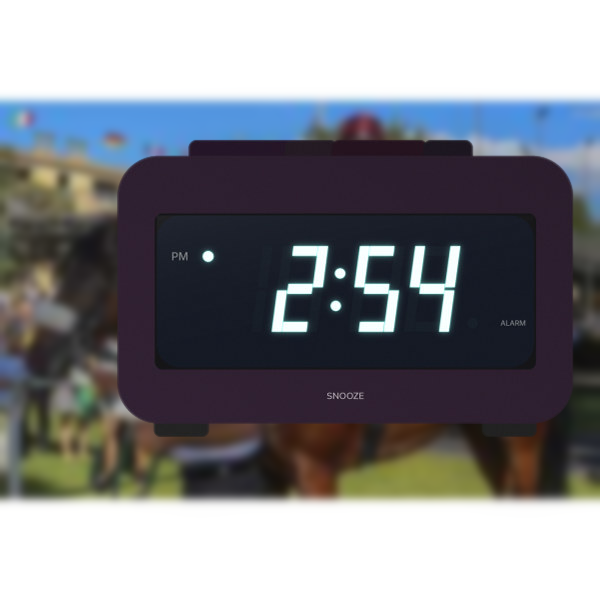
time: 2:54
